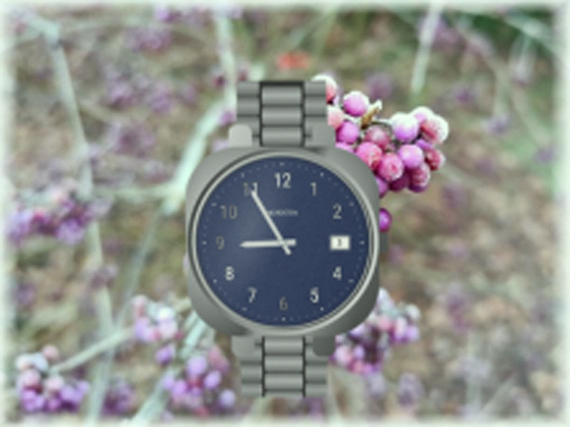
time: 8:55
